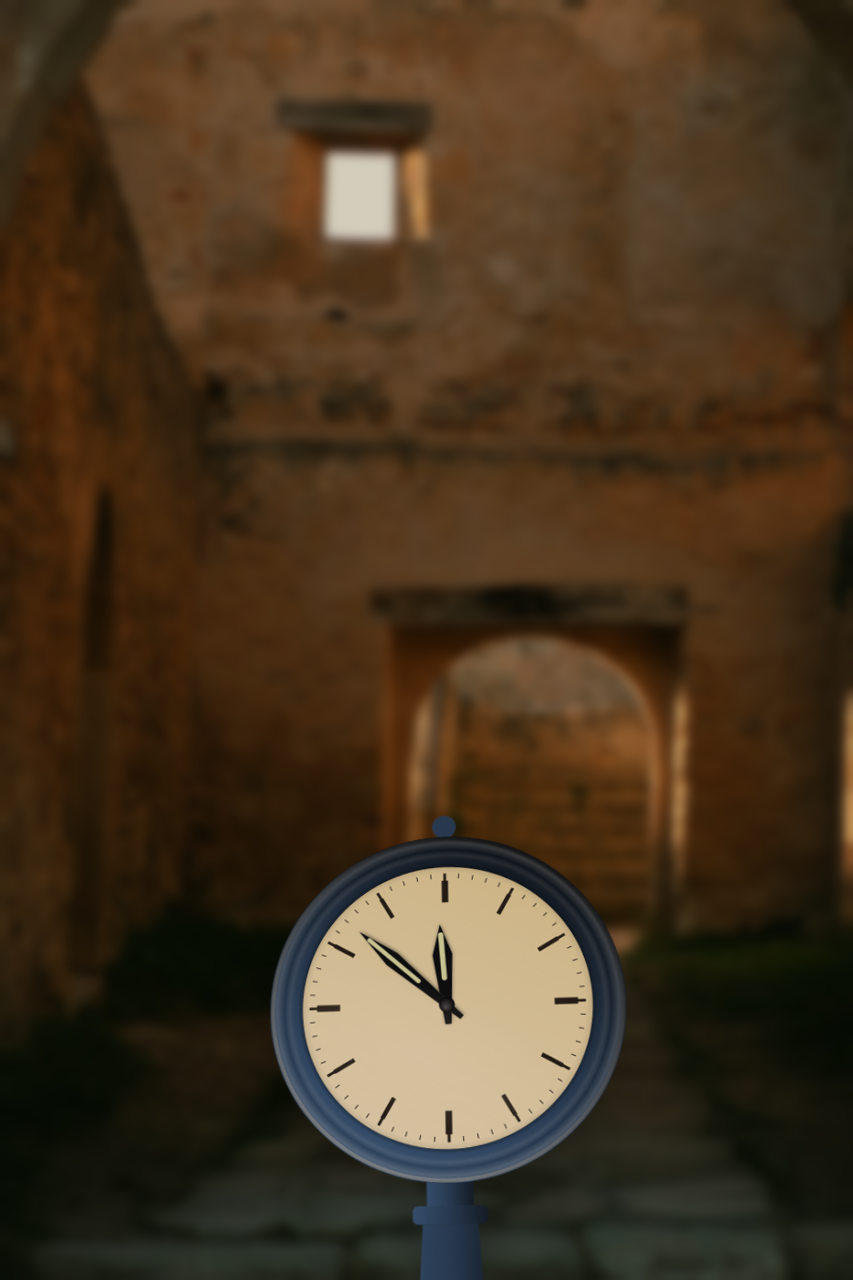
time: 11:52
